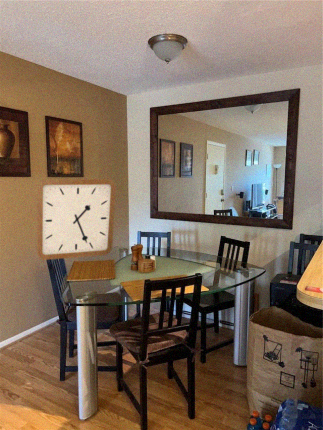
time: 1:26
